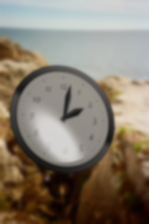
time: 2:02
